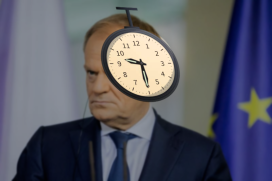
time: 9:30
